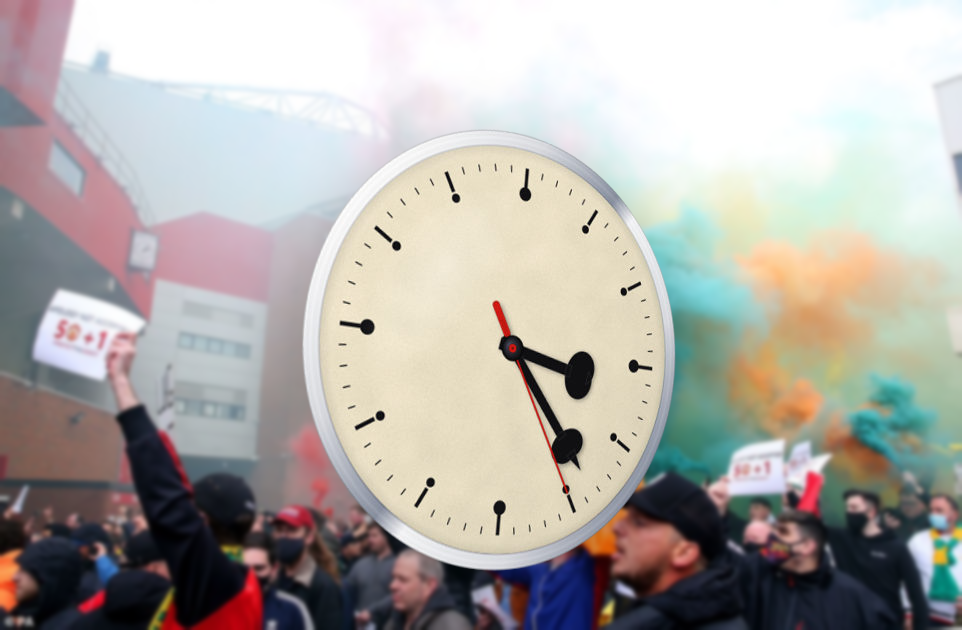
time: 3:23:25
